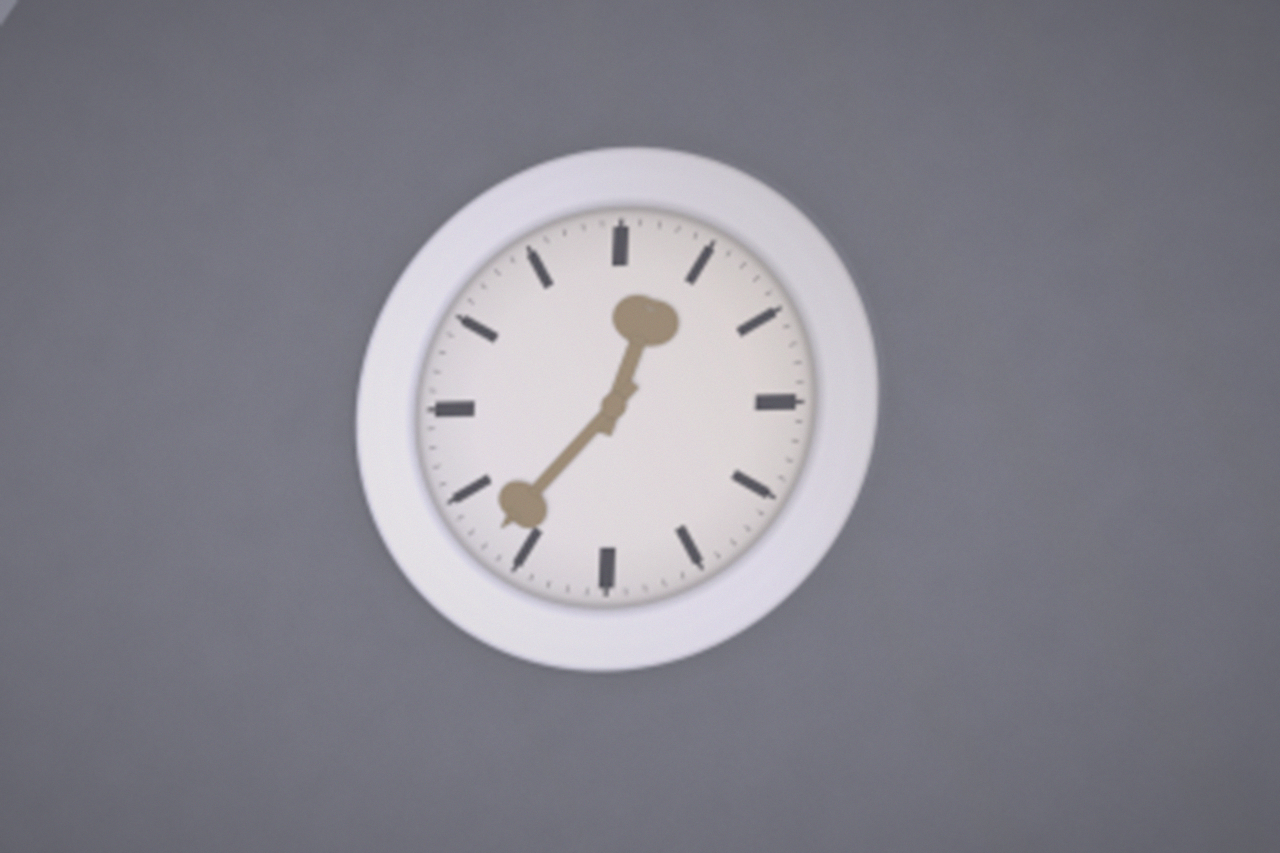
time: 12:37
